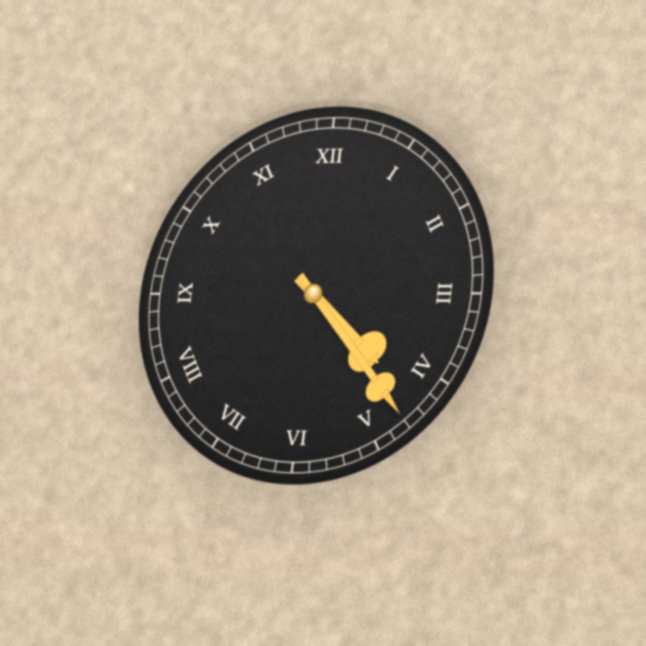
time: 4:23
